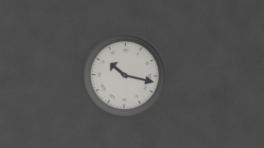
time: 10:17
